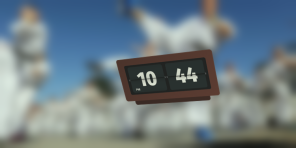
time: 10:44
